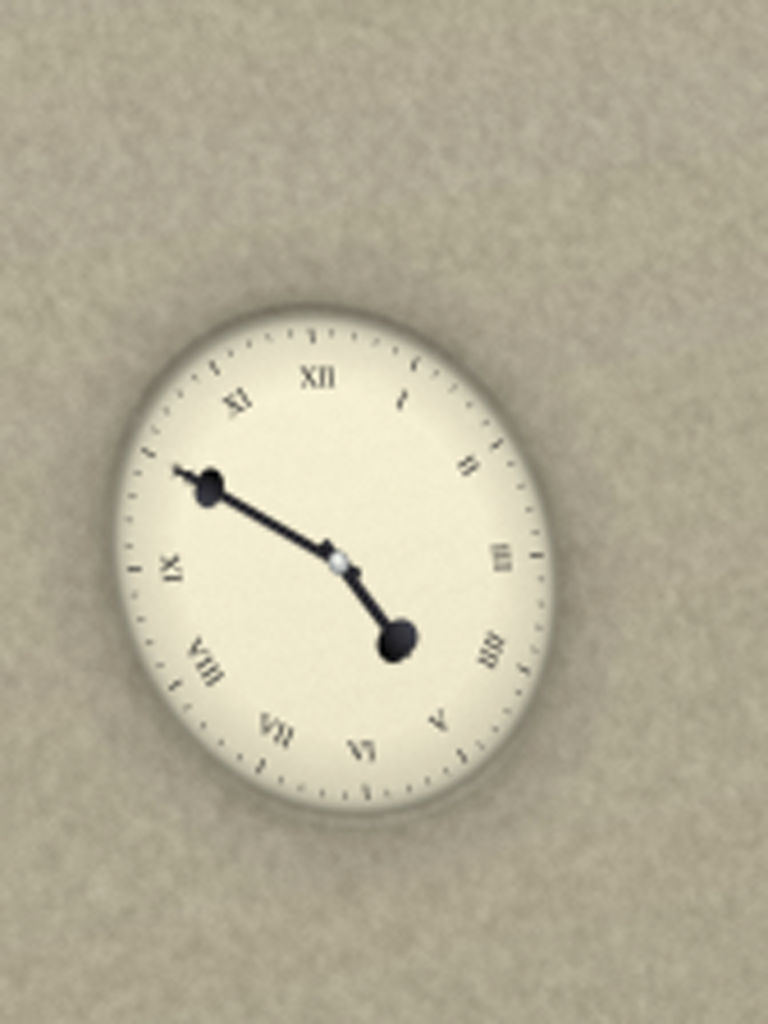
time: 4:50
